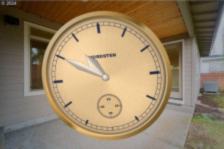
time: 10:50
